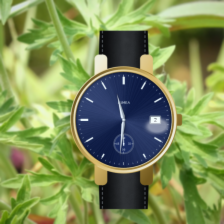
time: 11:31
